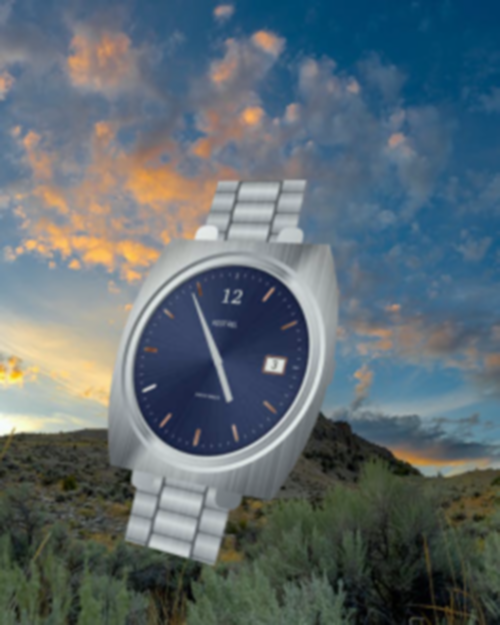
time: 4:54
